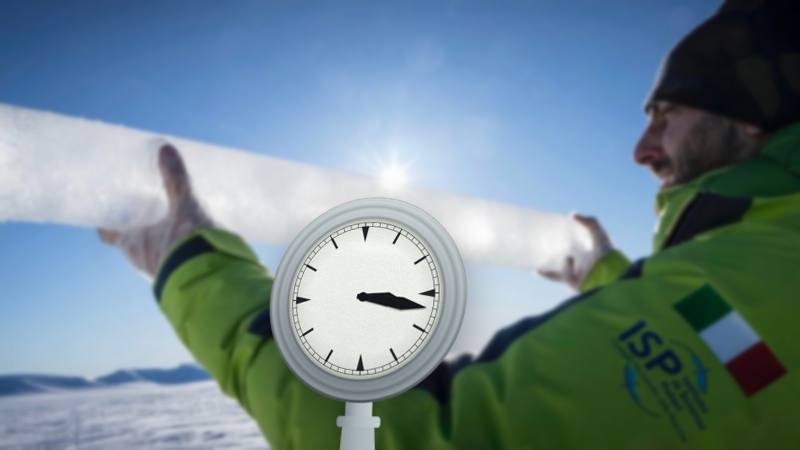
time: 3:17
